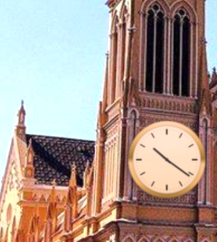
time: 10:21
